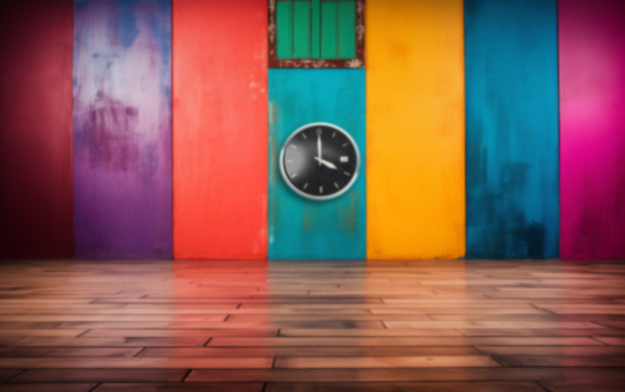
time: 4:00
